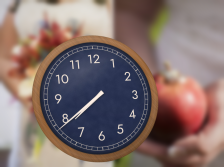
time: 7:39
